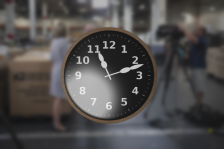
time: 11:12
